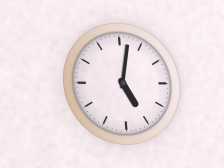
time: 5:02
